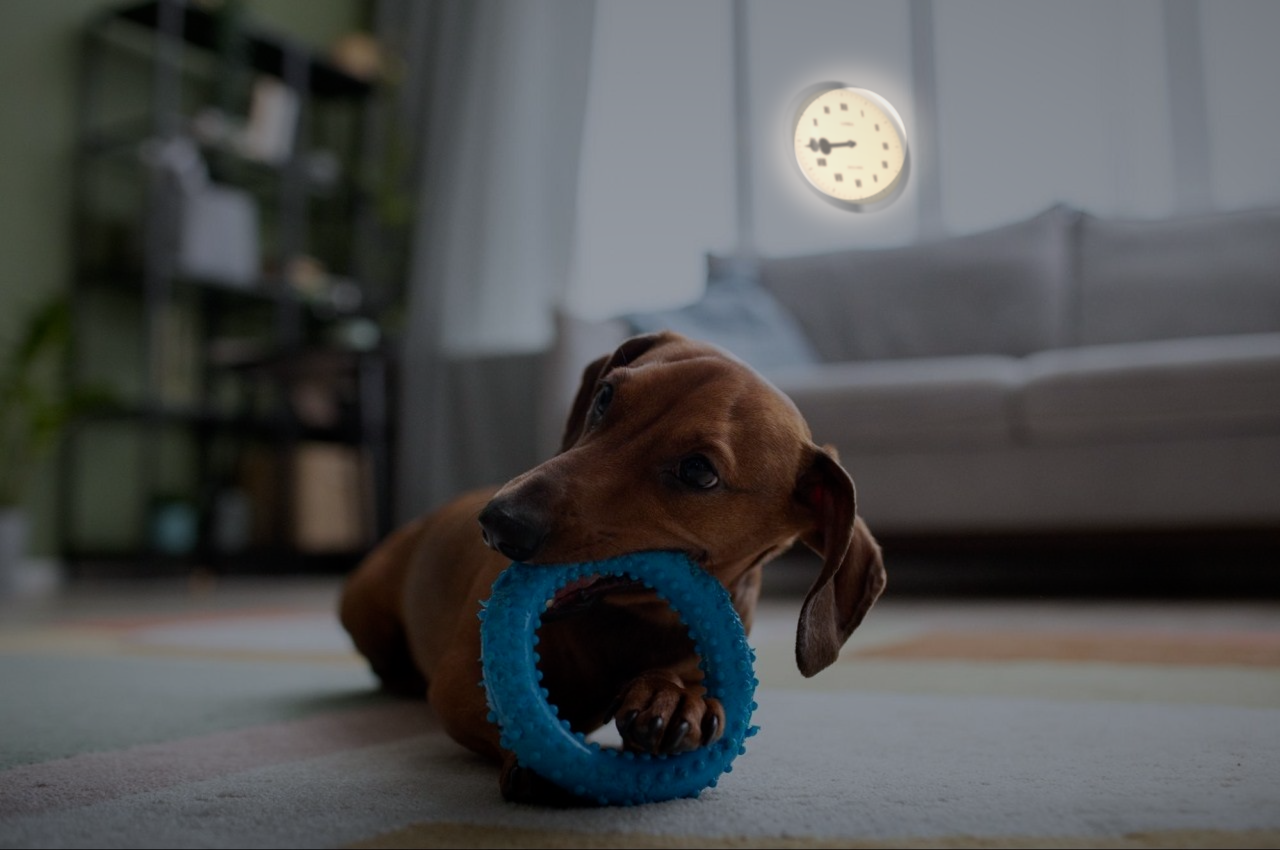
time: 8:44
